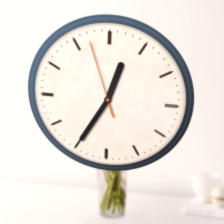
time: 12:34:57
